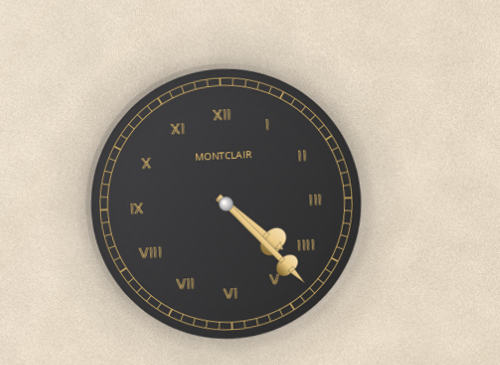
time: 4:23
